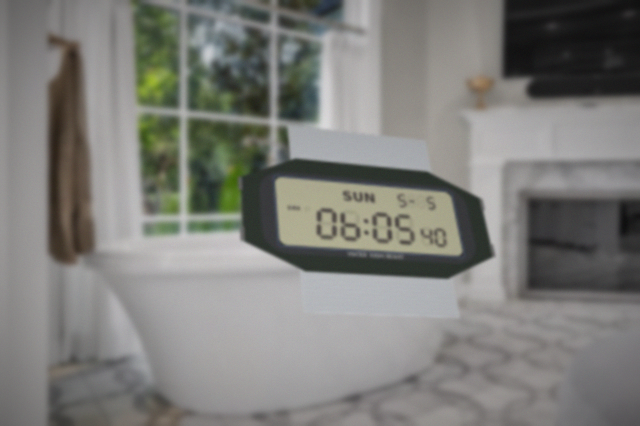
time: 6:05:40
